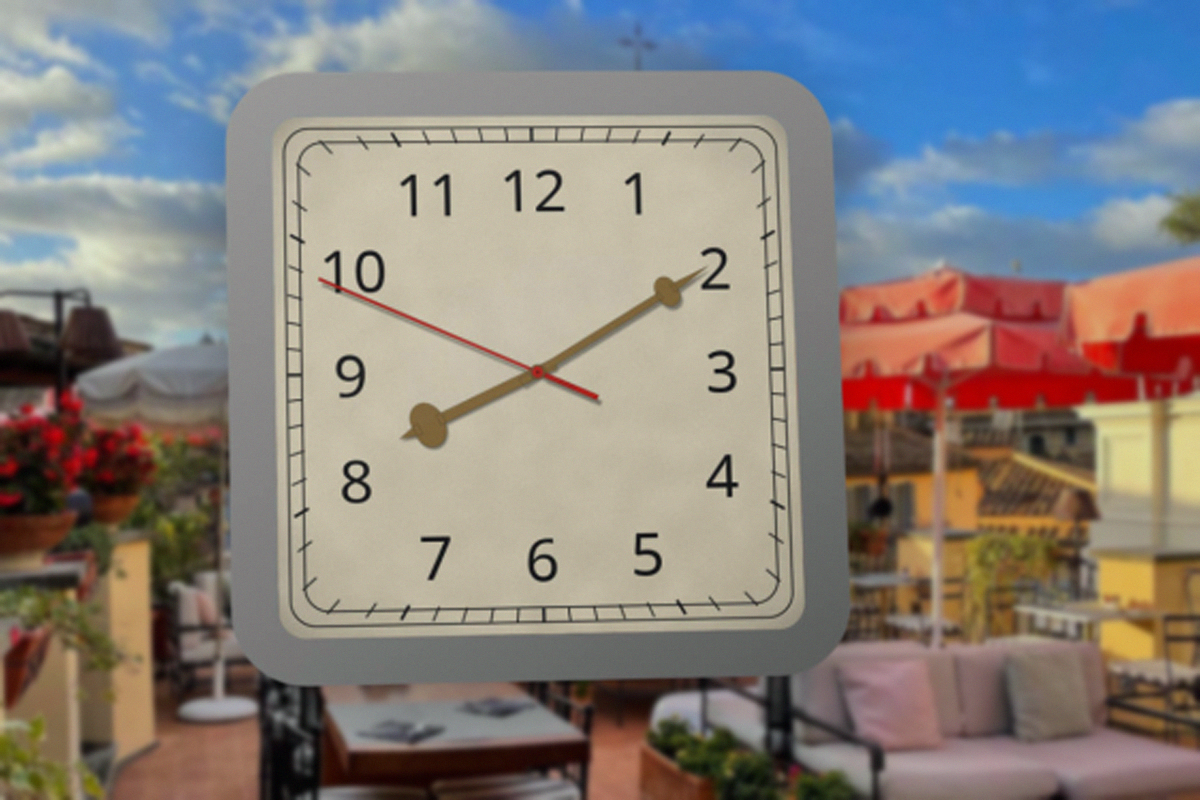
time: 8:09:49
